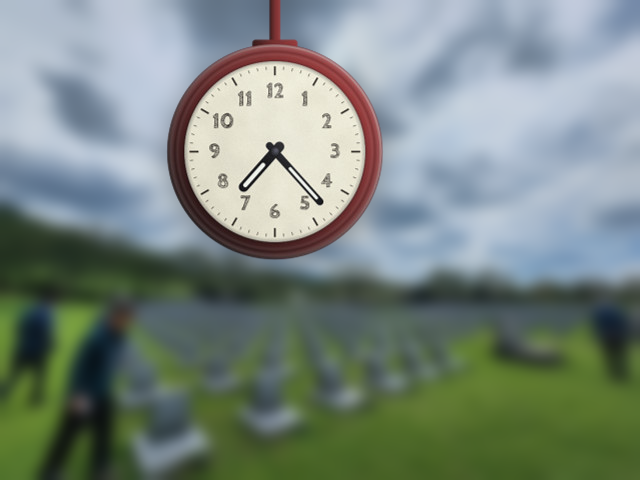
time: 7:23
